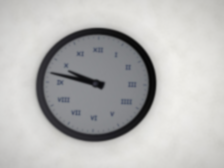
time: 9:47
